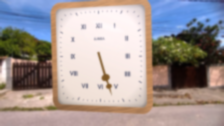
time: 5:27
